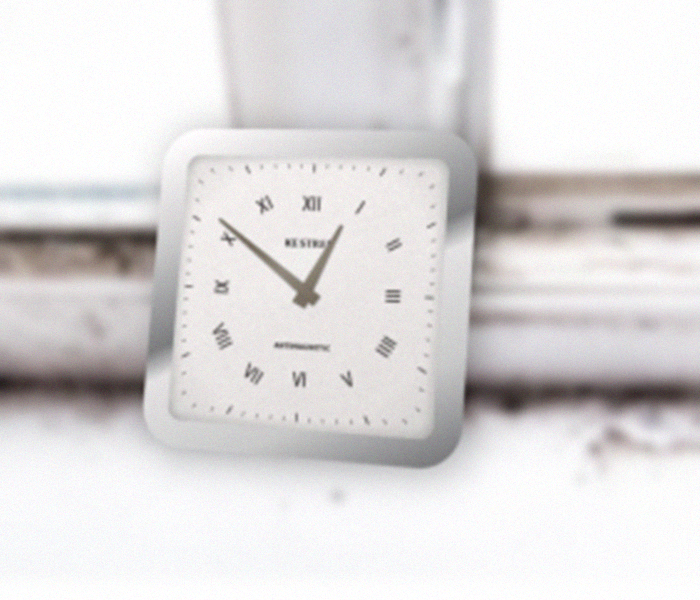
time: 12:51
